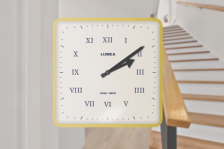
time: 2:09
